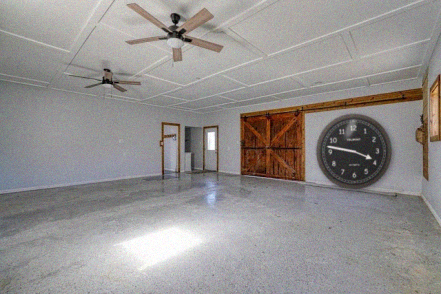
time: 3:47
